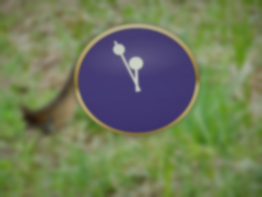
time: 11:56
